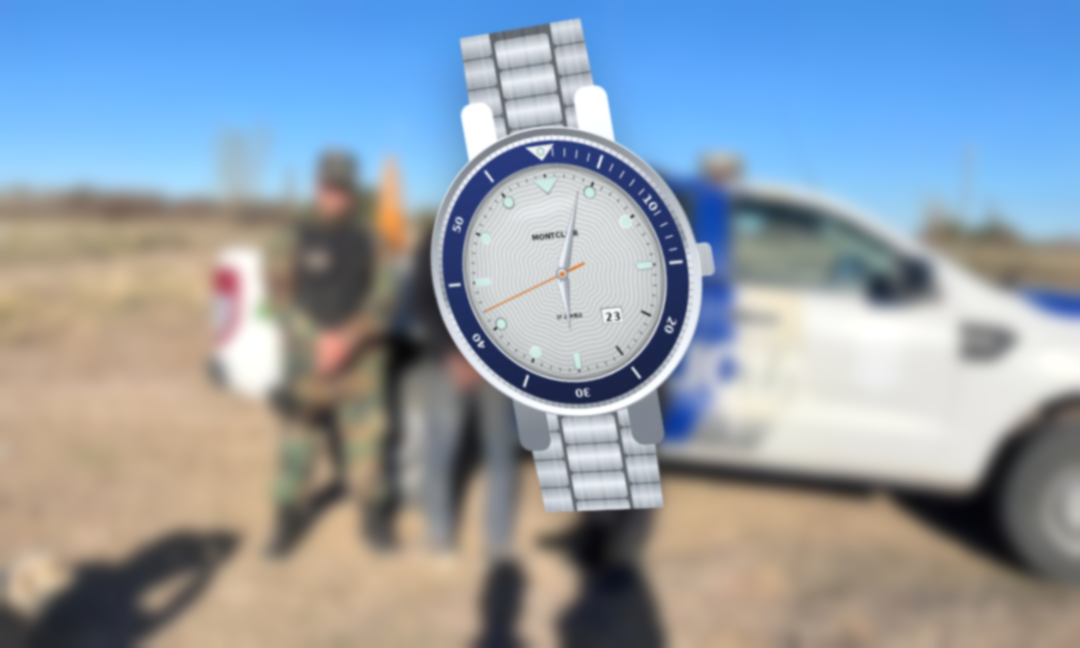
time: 6:03:42
